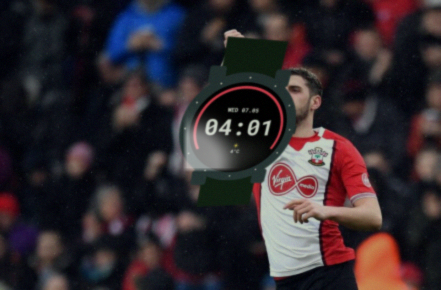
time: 4:01
